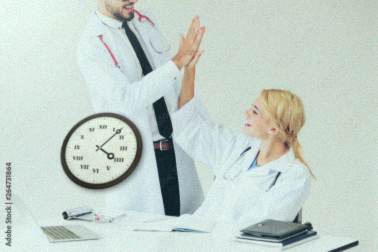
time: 4:07
